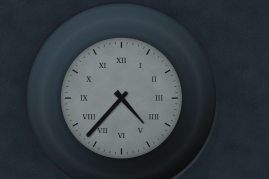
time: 4:37
